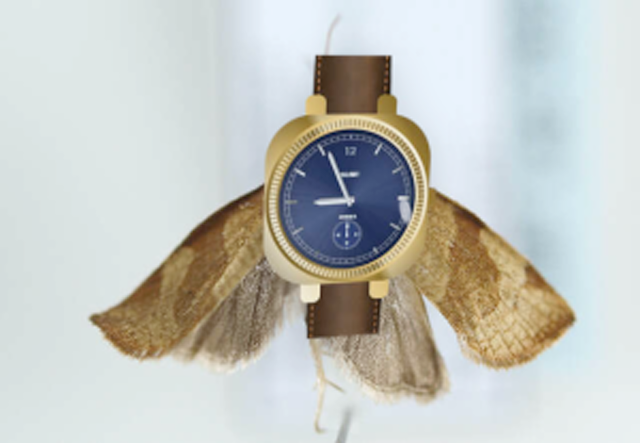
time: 8:56
